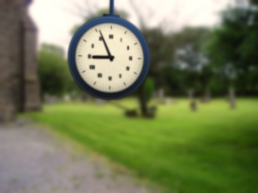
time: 8:56
